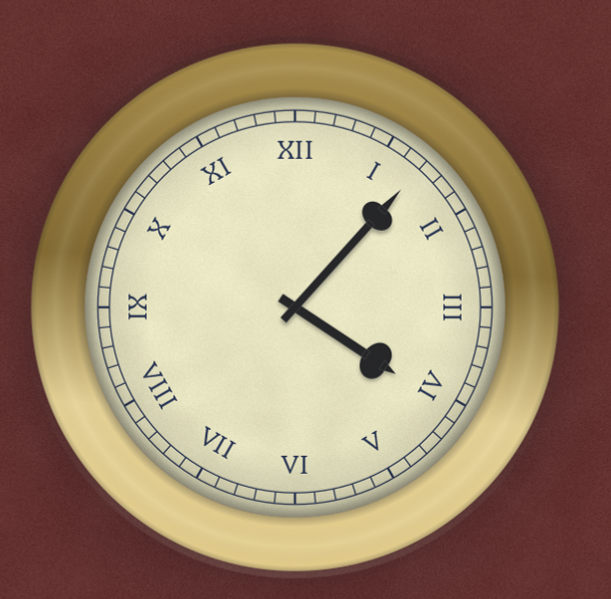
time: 4:07
